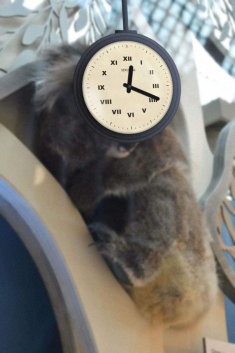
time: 12:19
